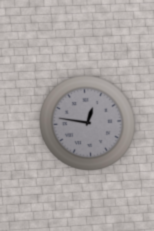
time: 12:47
